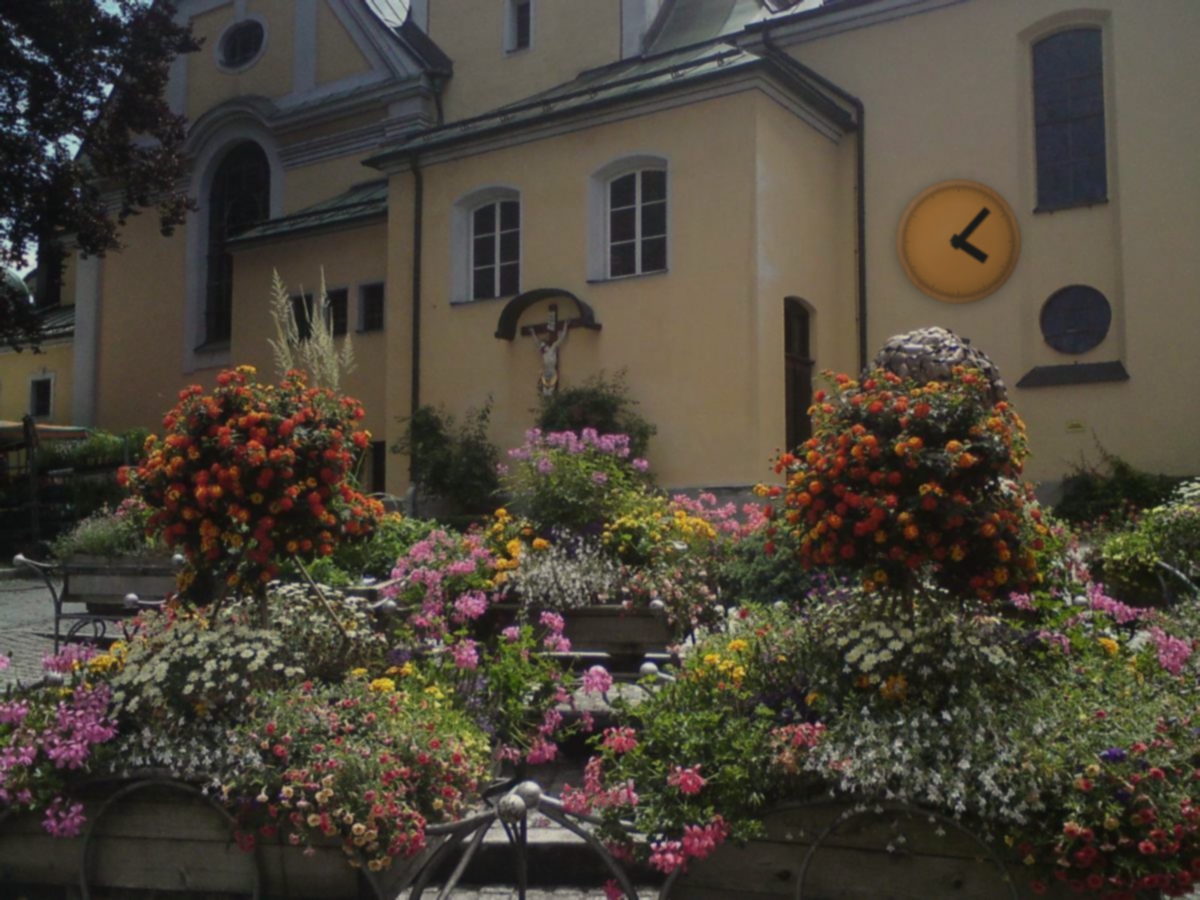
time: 4:07
